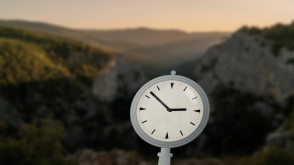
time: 2:52
